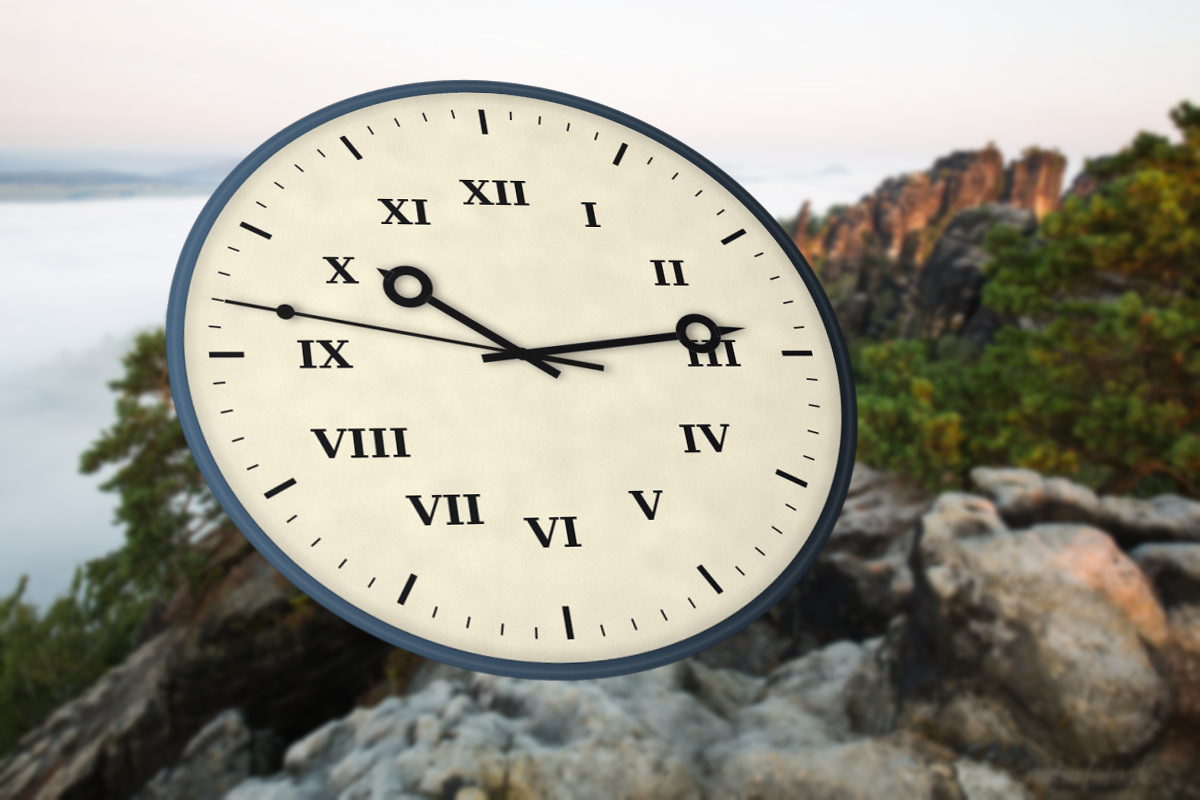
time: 10:13:47
